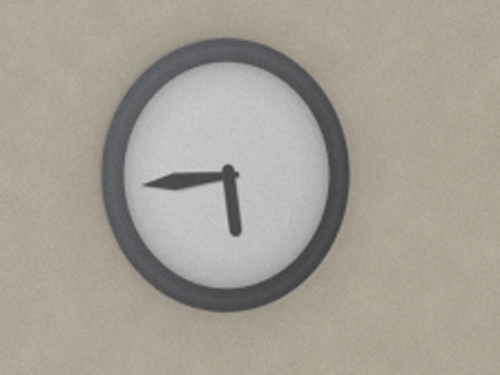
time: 5:44
